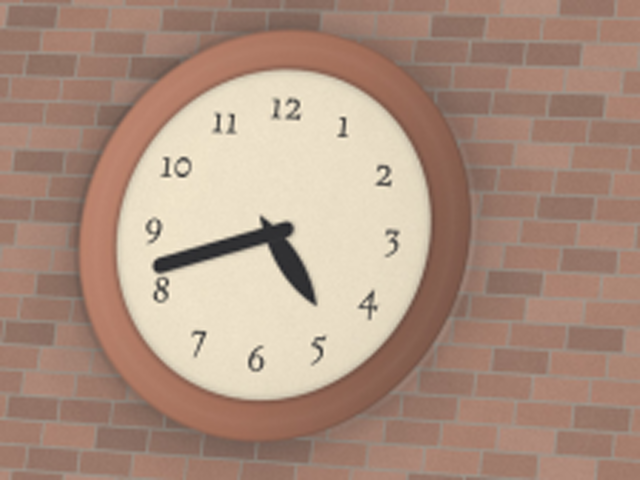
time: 4:42
